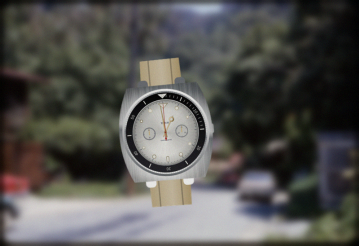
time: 12:59
